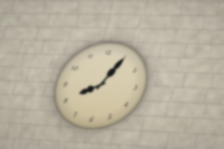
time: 8:05
